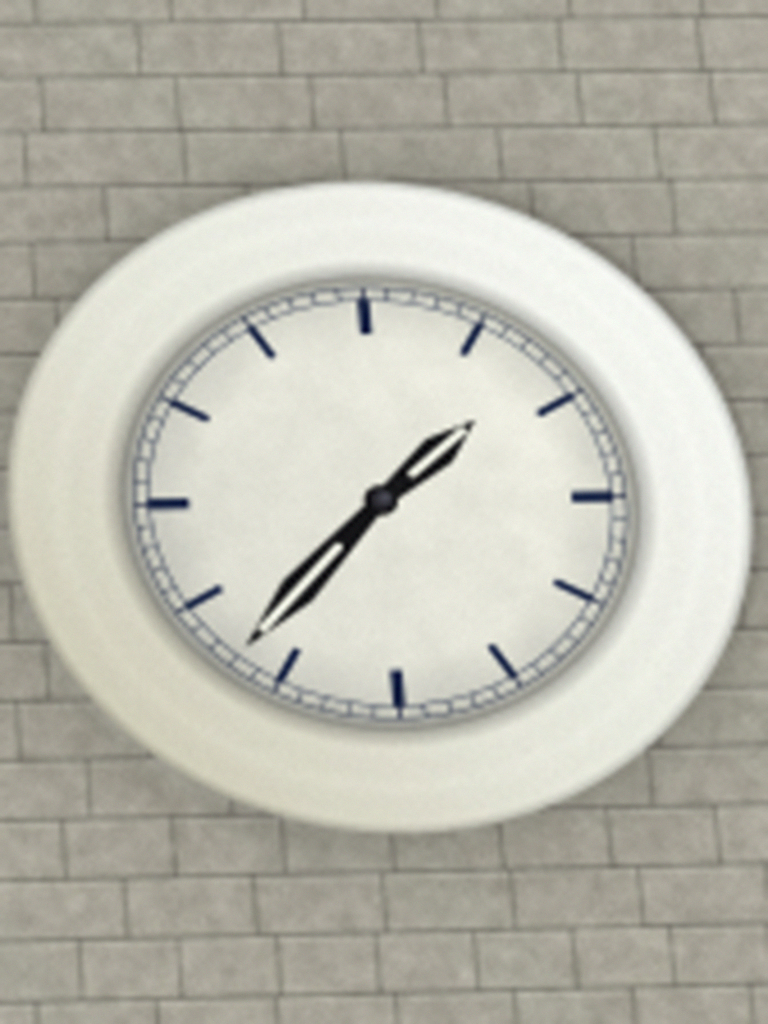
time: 1:37
